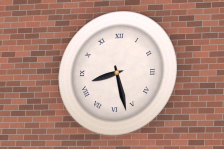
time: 8:27
